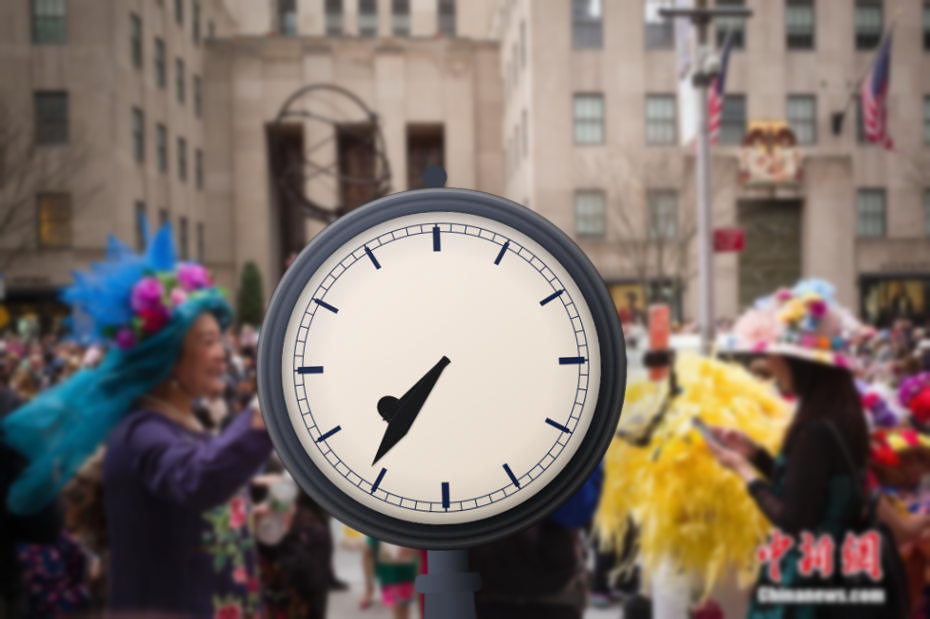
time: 7:36
